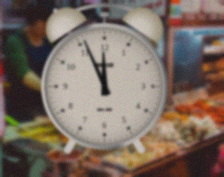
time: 11:56
